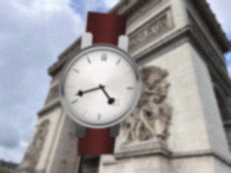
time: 4:42
